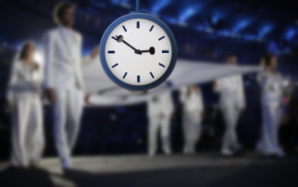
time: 2:51
